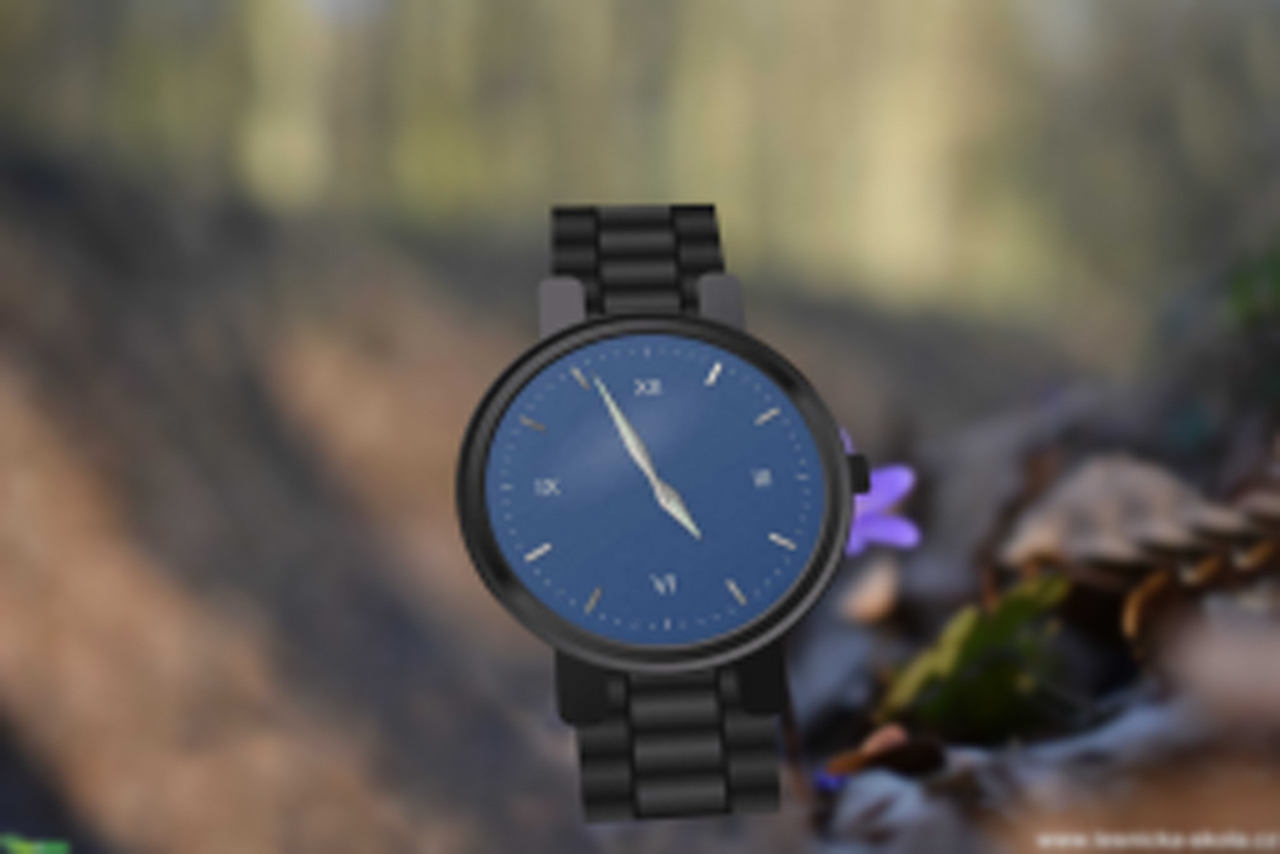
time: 4:56
